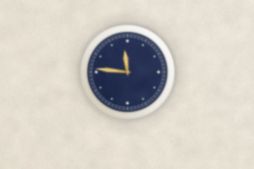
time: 11:46
